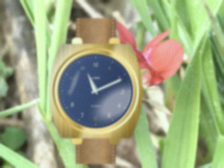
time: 11:11
